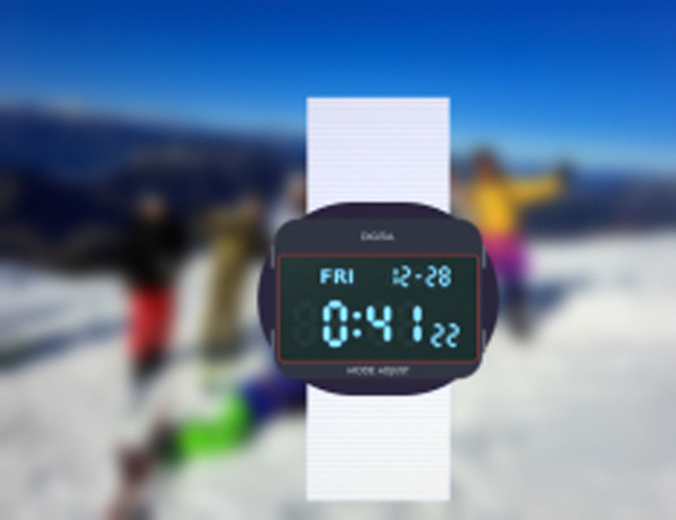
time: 0:41:22
